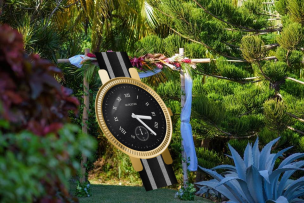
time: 3:24
